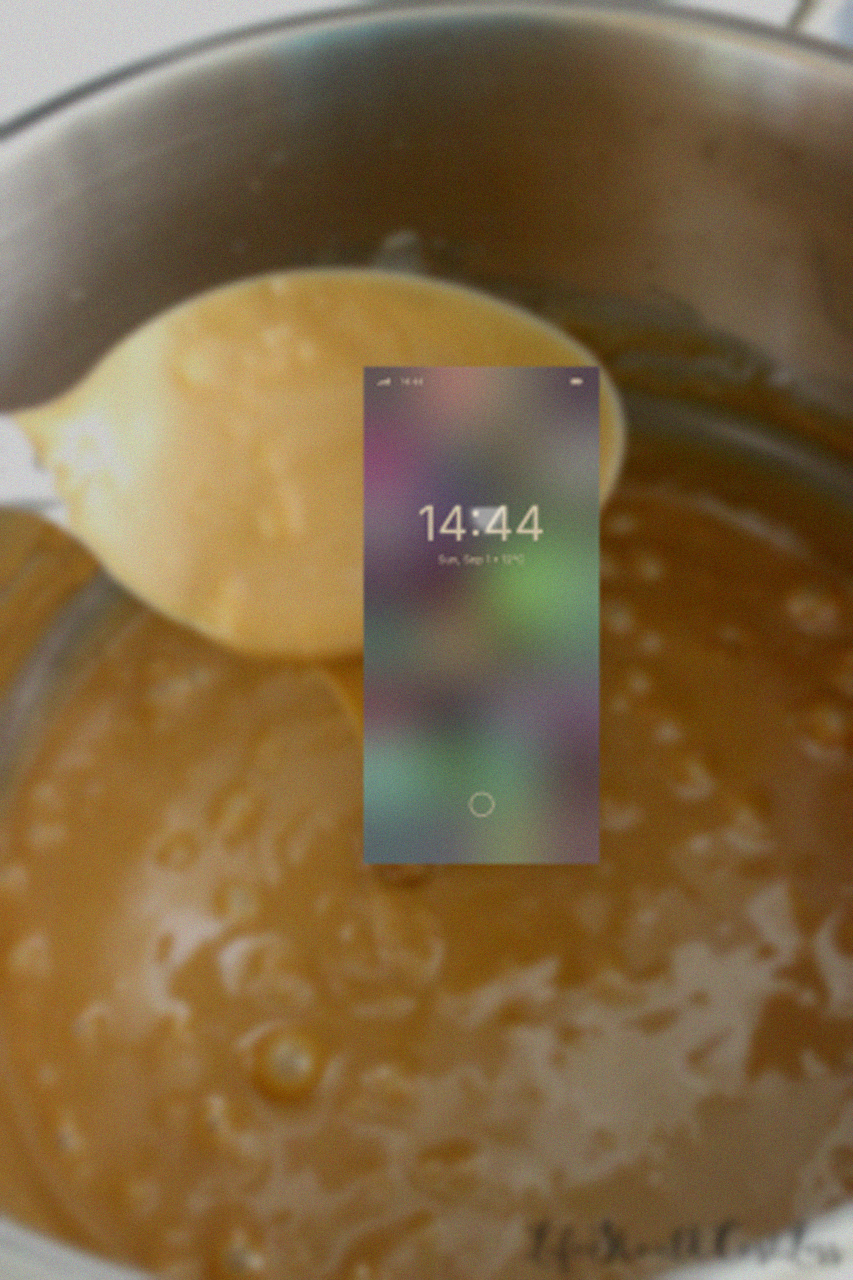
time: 14:44
